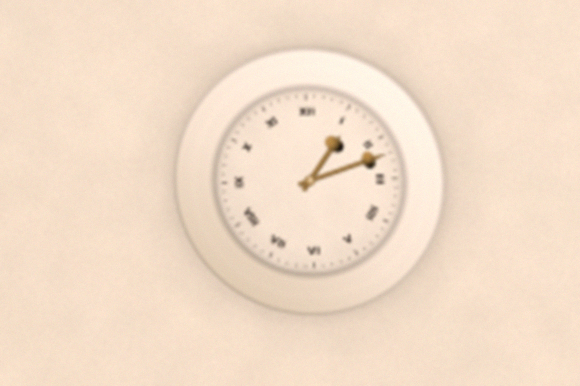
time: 1:12
